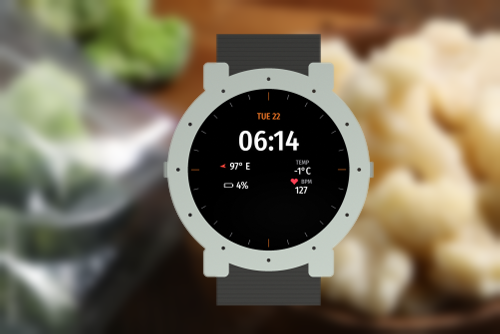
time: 6:14
